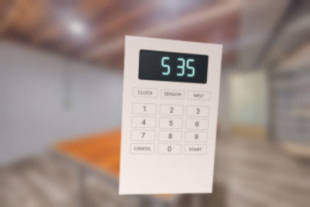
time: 5:35
